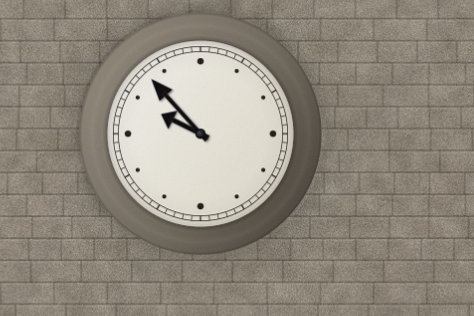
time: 9:53
